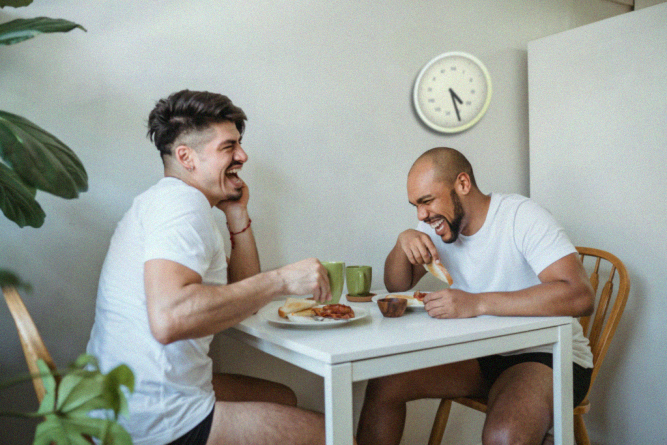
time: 4:26
